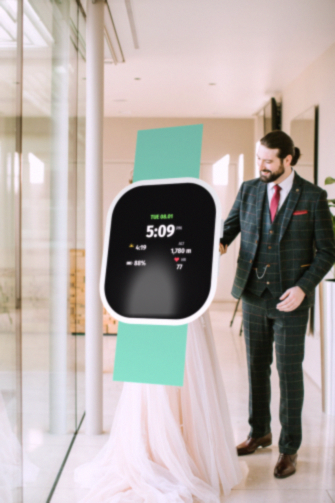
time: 5:09
